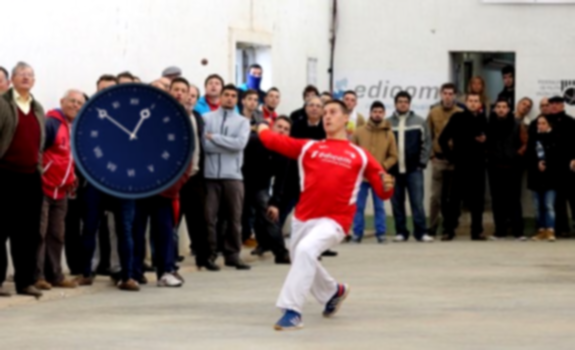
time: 12:51
